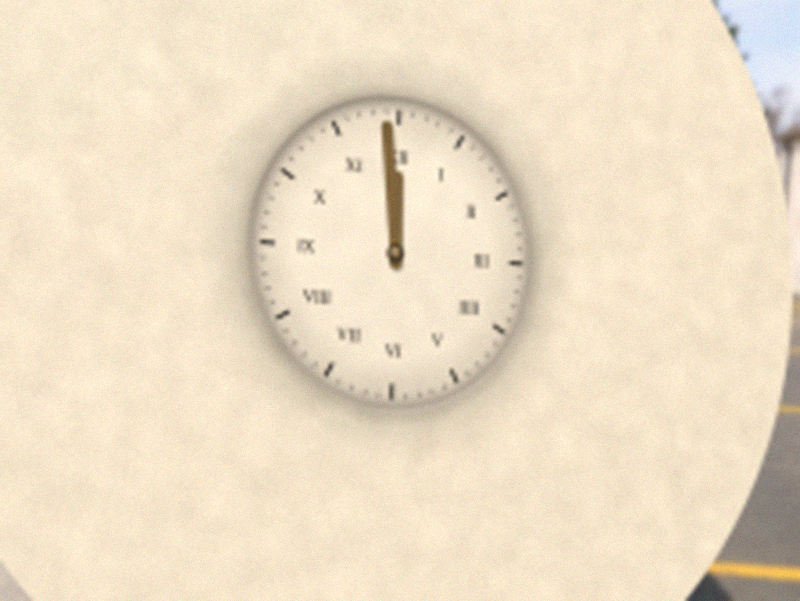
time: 11:59
